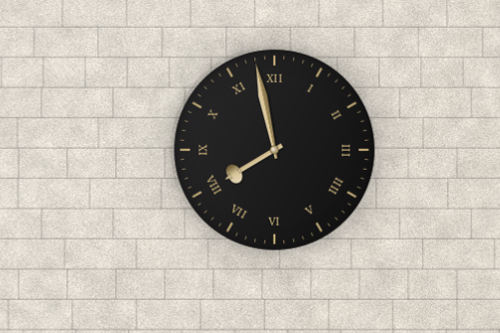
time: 7:58
